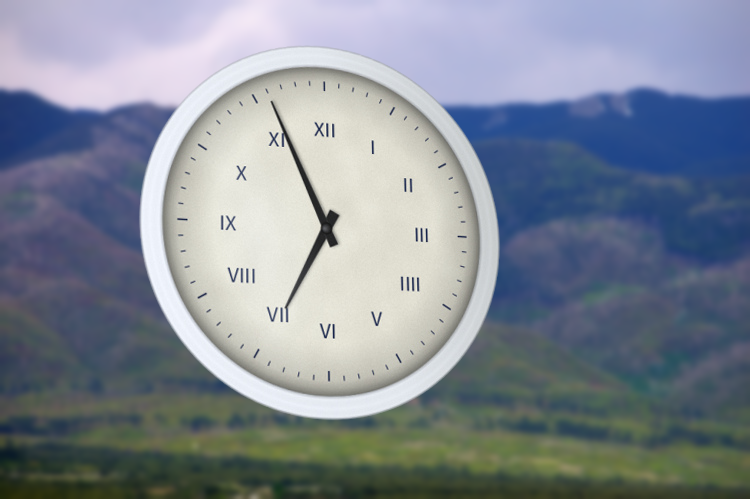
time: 6:56
